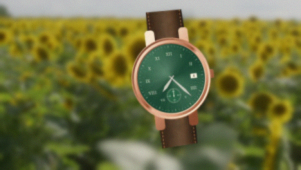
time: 7:23
